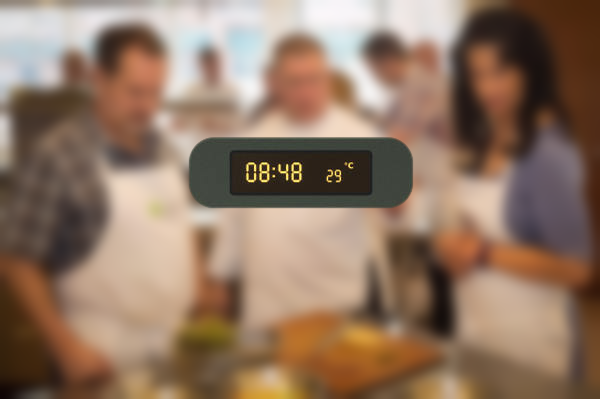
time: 8:48
